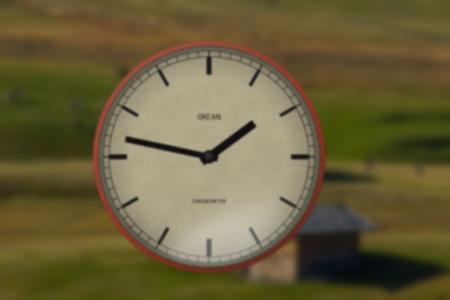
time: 1:47
